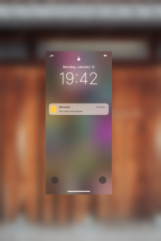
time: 19:42
